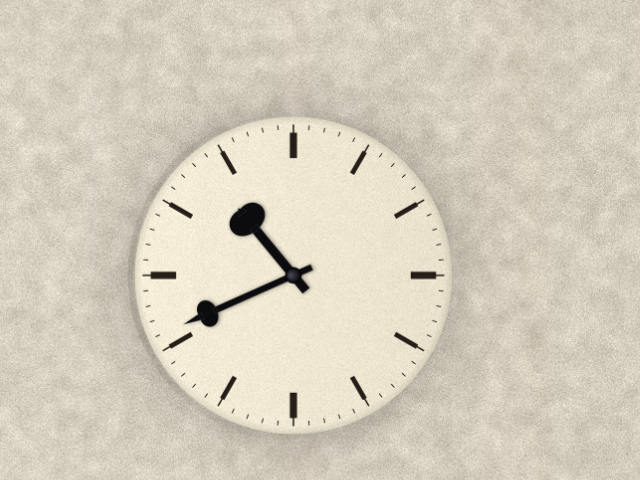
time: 10:41
